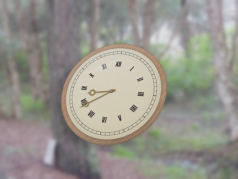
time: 8:39
